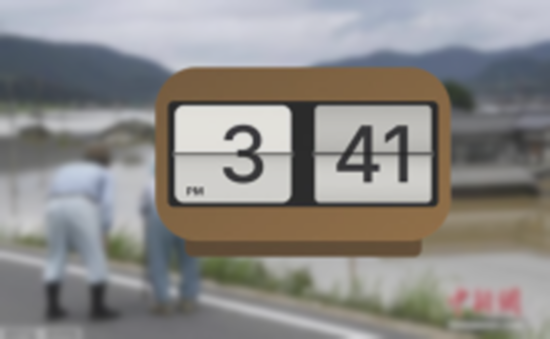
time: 3:41
